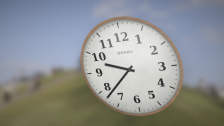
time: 9:38
